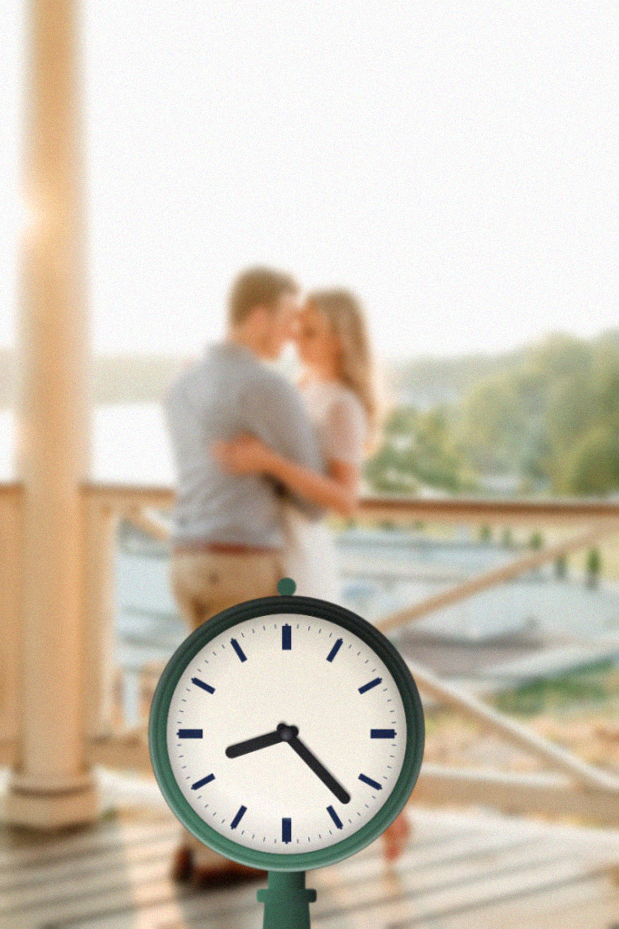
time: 8:23
